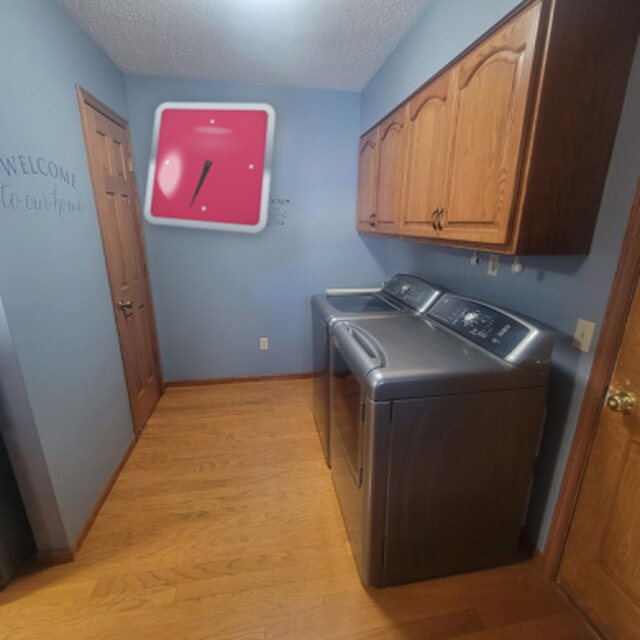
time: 6:33
